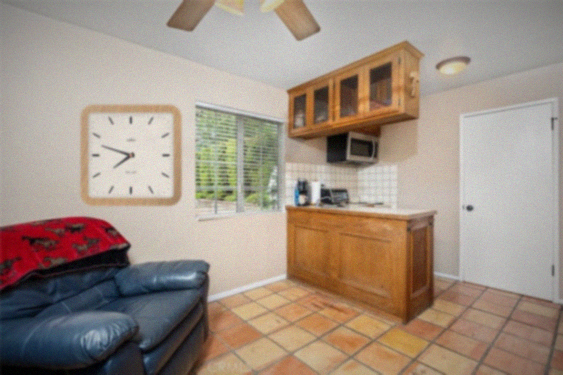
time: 7:48
